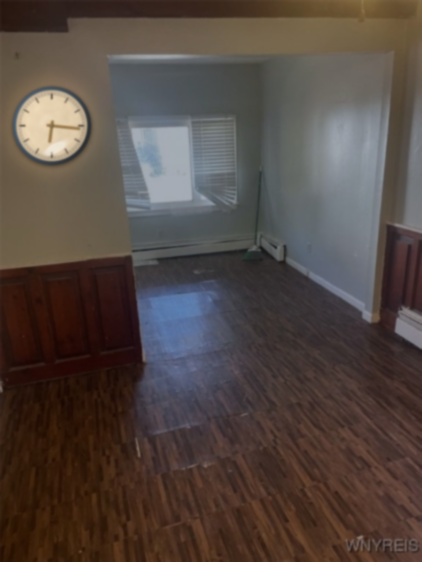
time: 6:16
